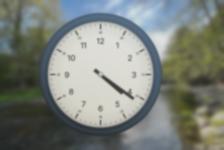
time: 4:21
